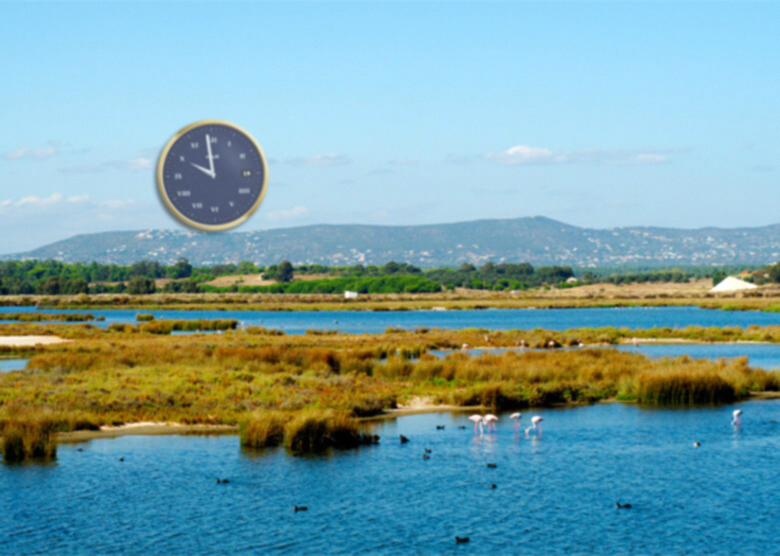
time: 9:59
